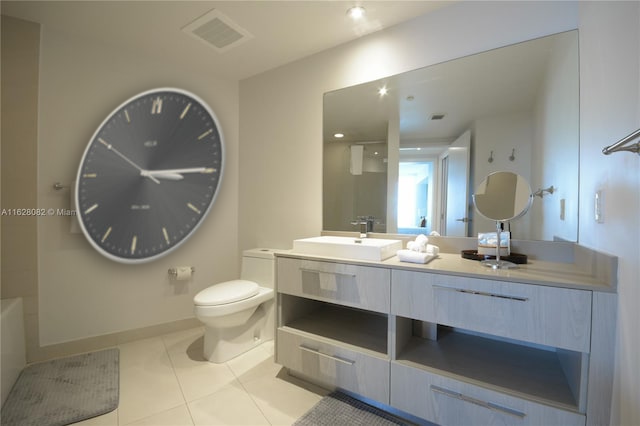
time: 3:14:50
